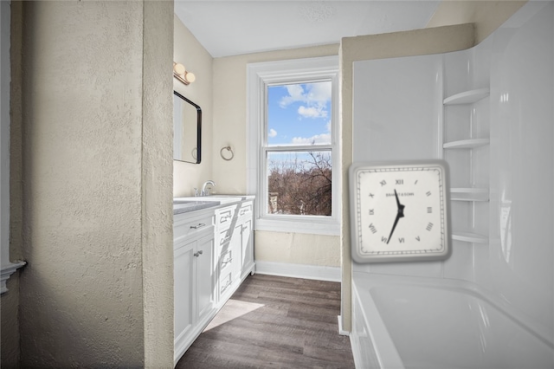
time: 11:34
